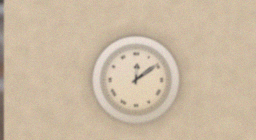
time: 12:09
